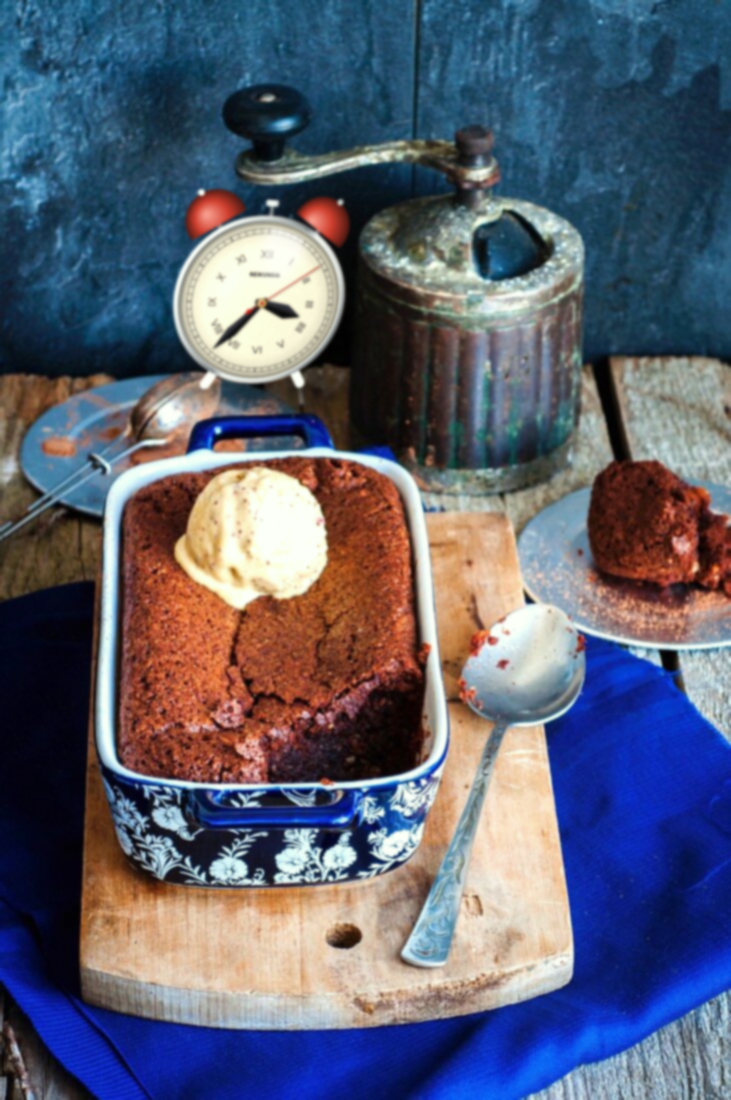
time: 3:37:09
